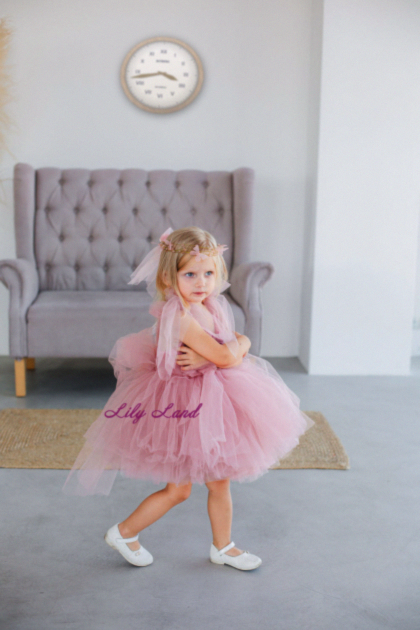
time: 3:43
